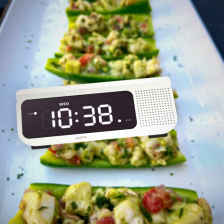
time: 10:38
